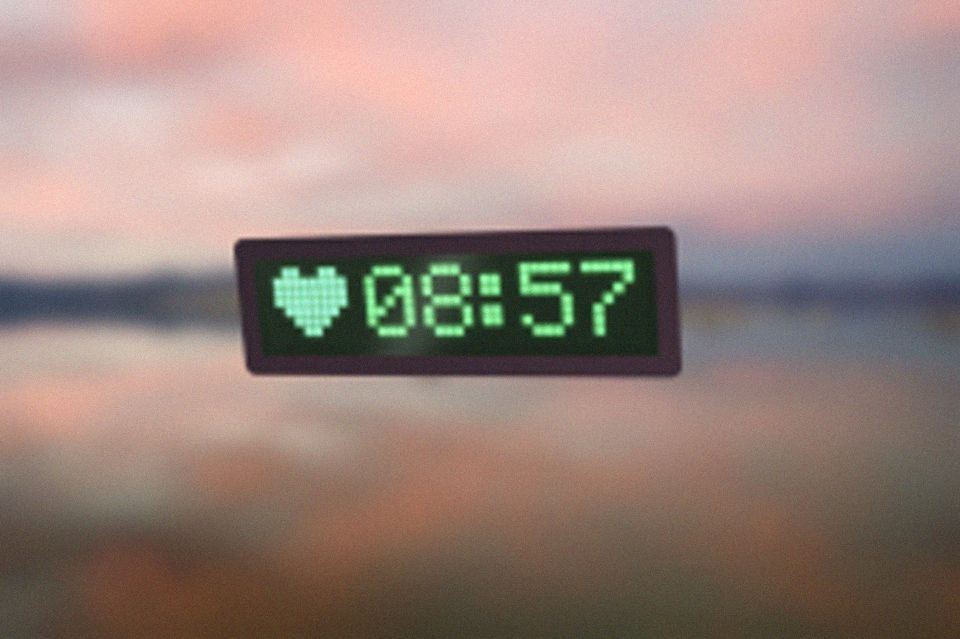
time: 8:57
